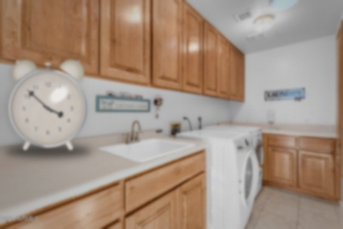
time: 3:52
